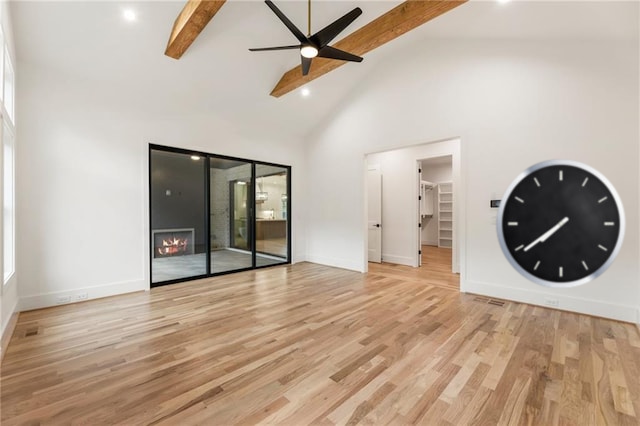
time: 7:39
